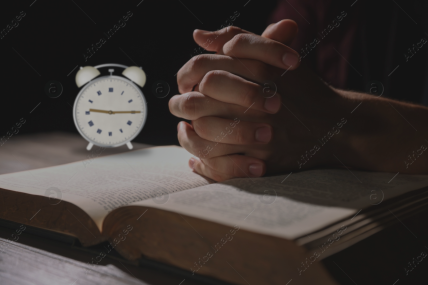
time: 9:15
